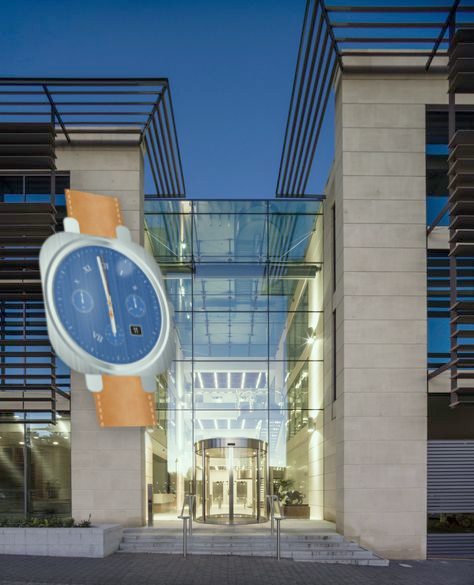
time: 5:59
